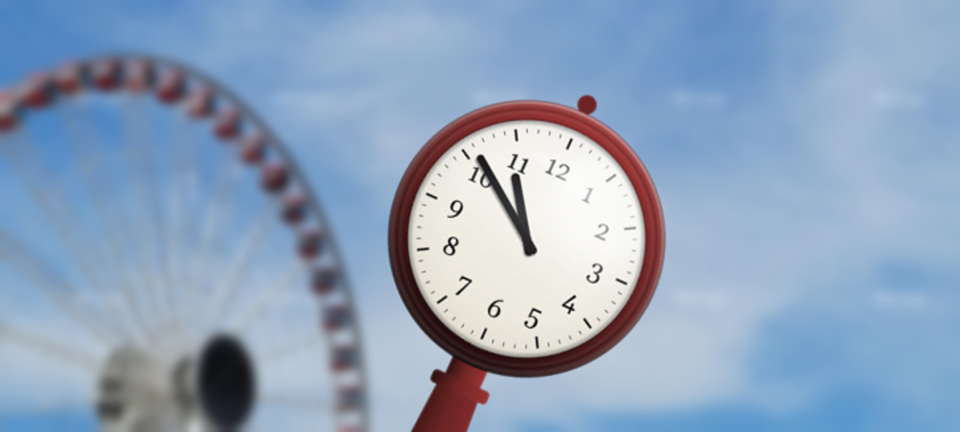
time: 10:51
